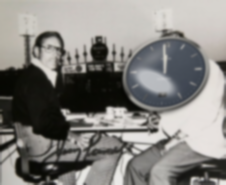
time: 11:59
